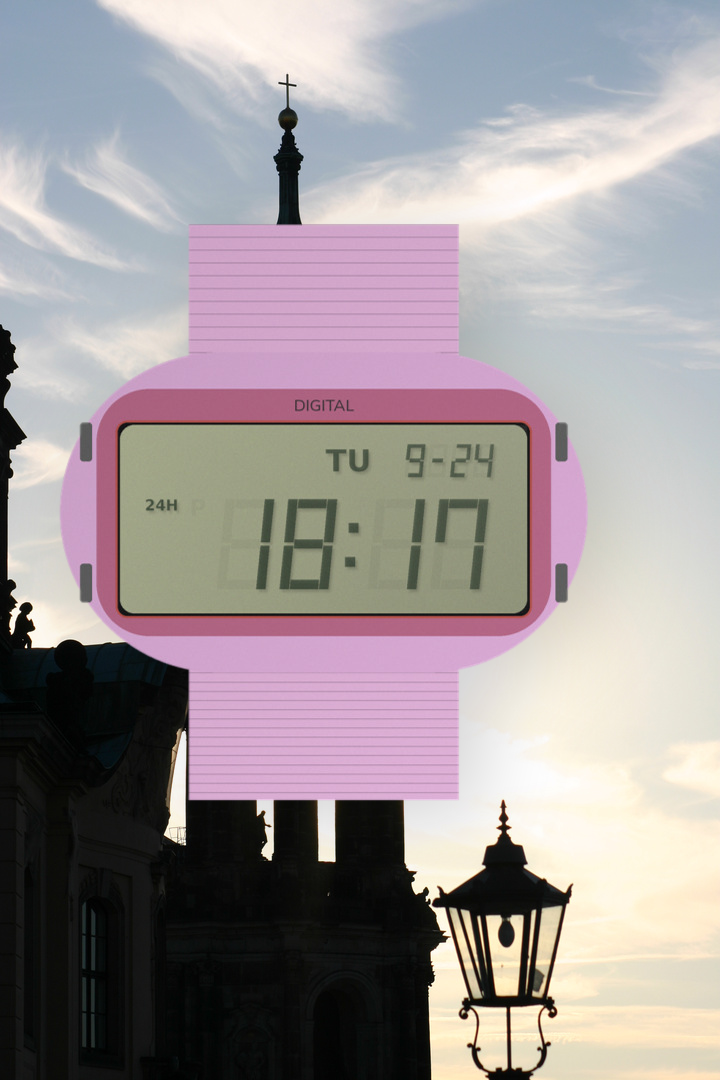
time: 18:17
